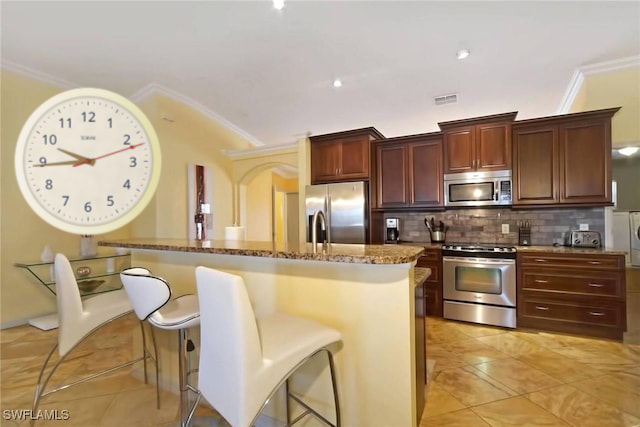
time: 9:44:12
